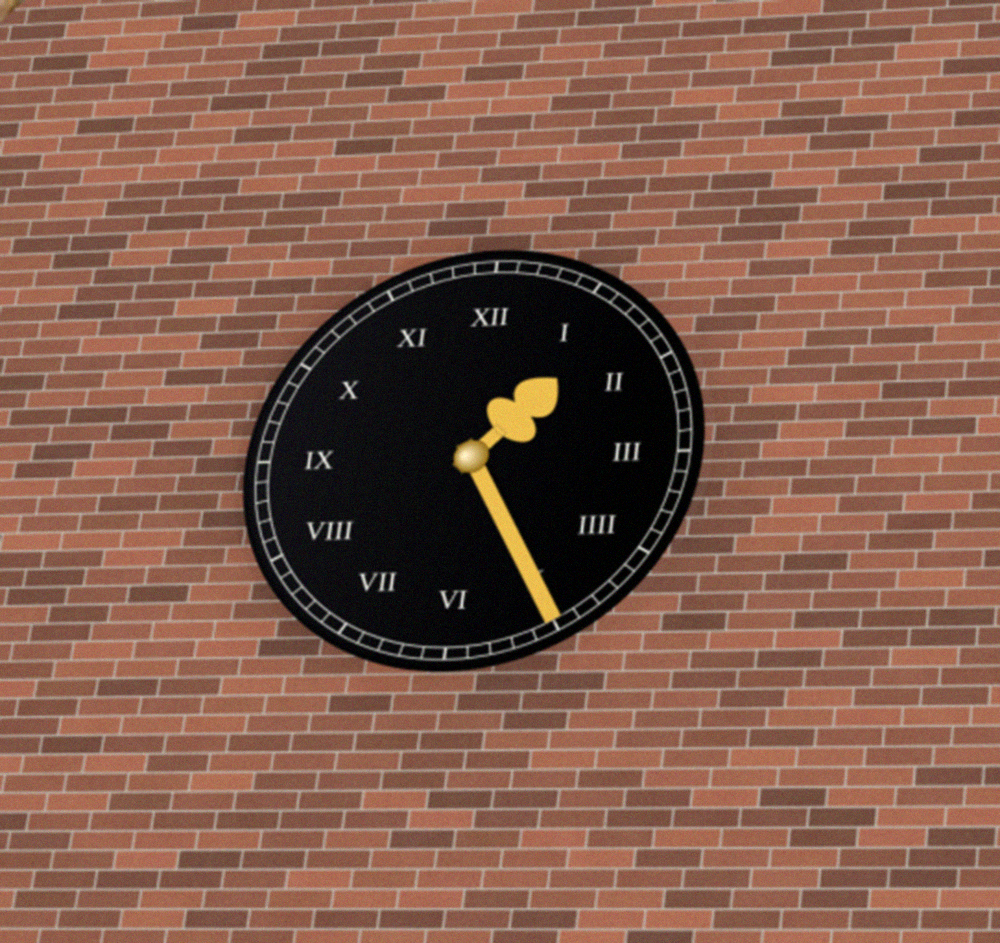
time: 1:25
